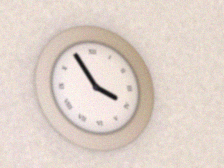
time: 3:55
